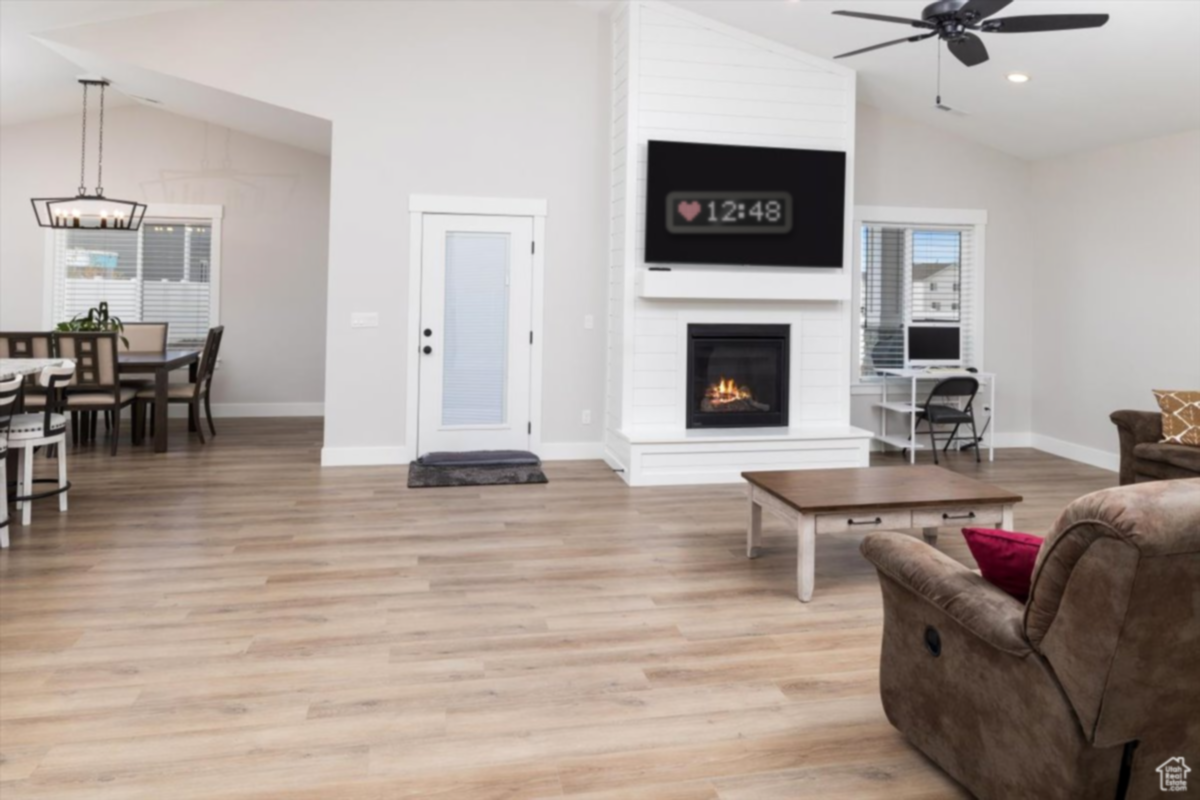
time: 12:48
